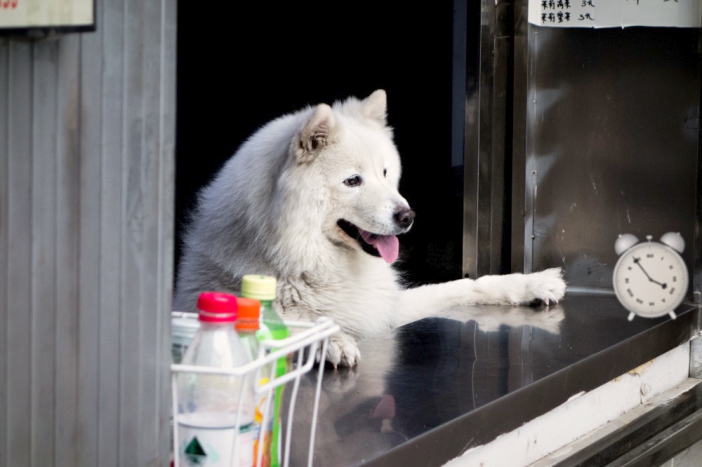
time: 3:54
